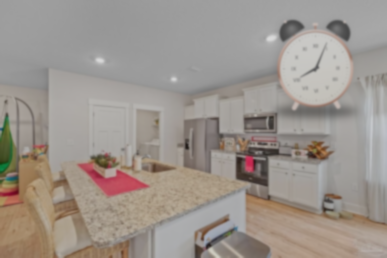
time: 8:04
